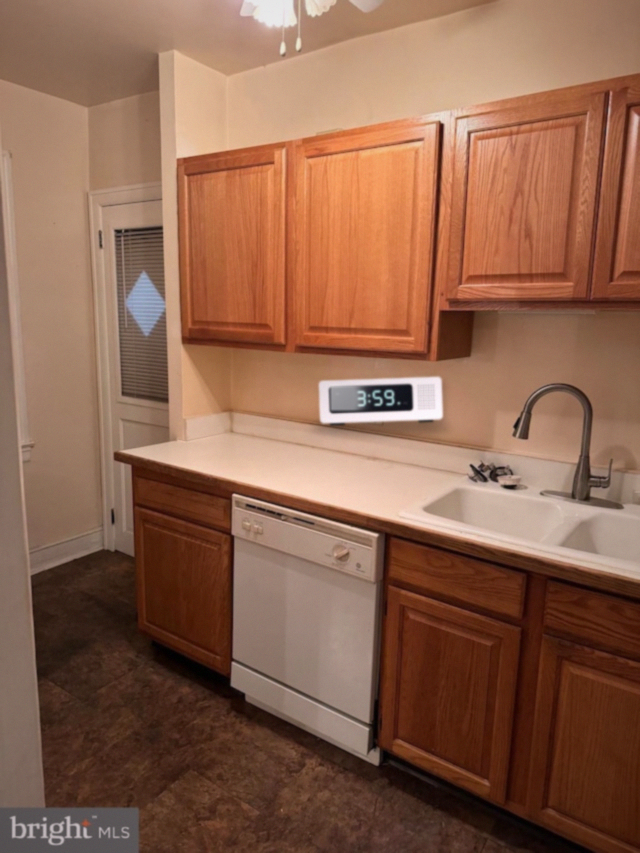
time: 3:59
